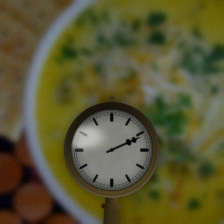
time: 2:11
